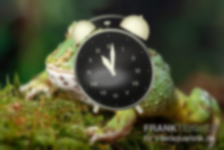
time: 11:01
